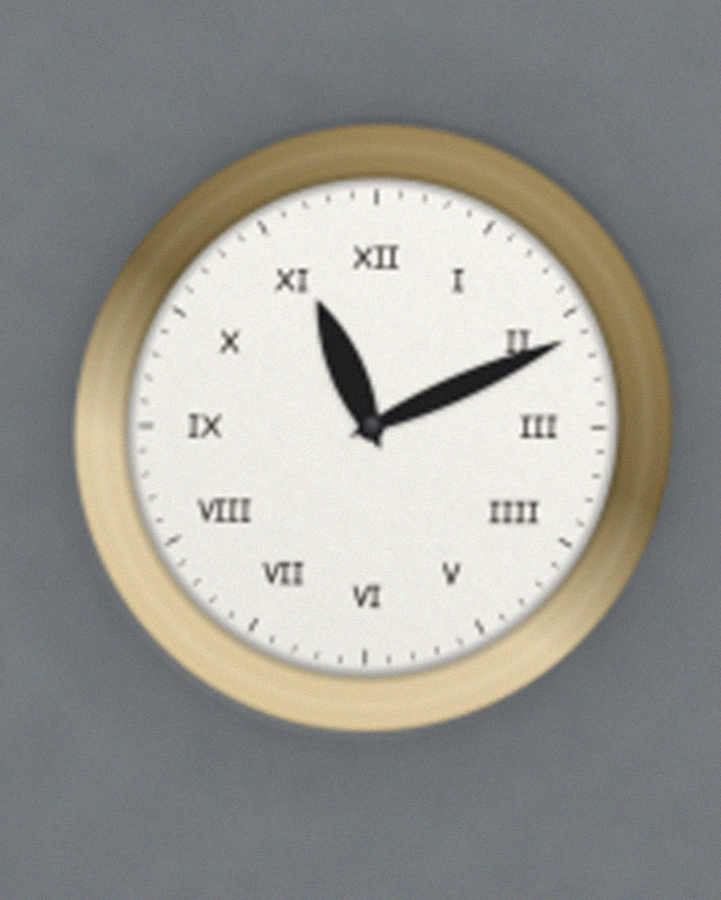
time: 11:11
